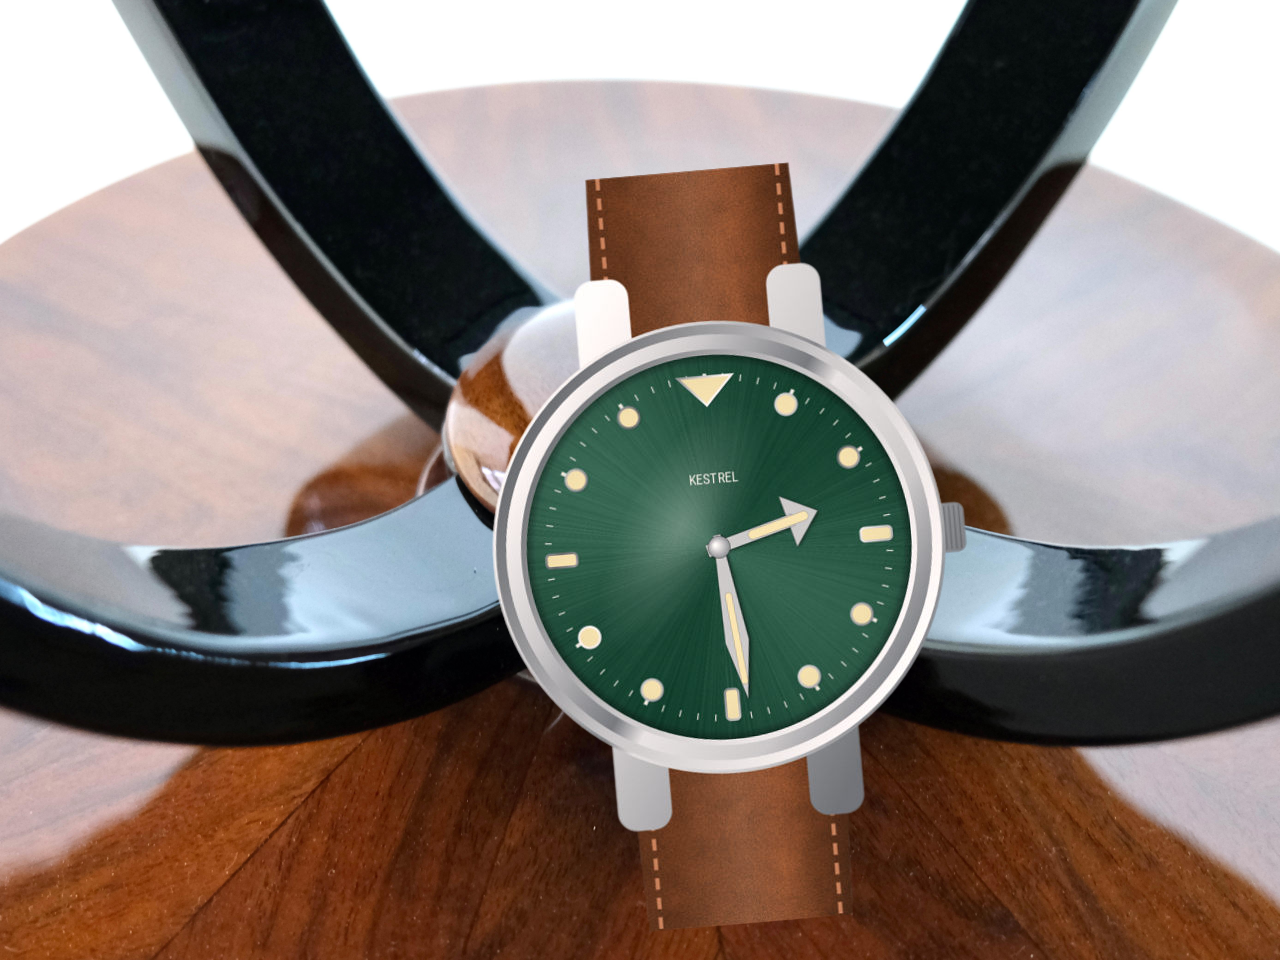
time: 2:29
